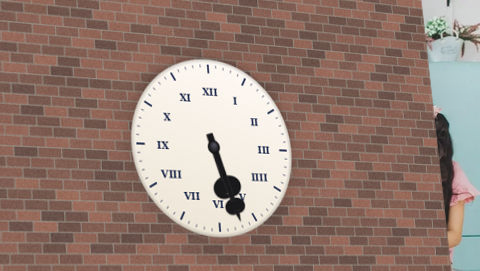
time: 5:27
